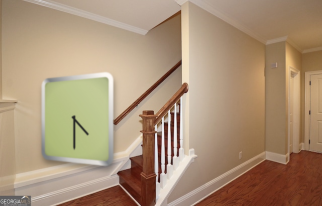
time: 4:30
